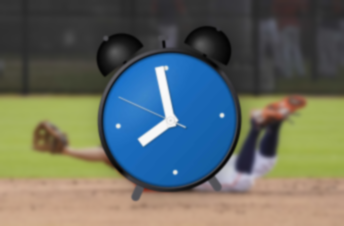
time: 7:58:50
